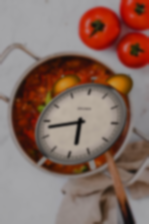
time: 5:43
